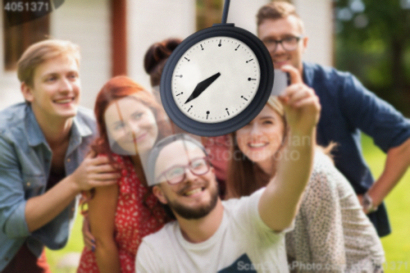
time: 7:37
